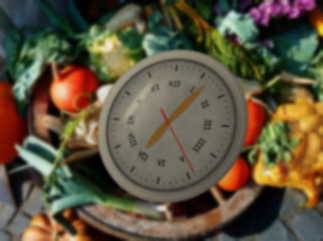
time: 7:06:24
